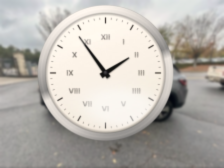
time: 1:54
